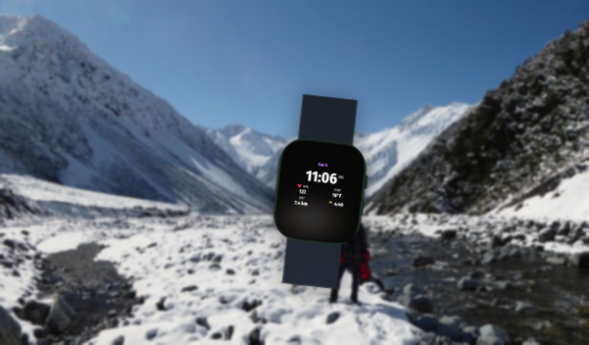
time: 11:06
